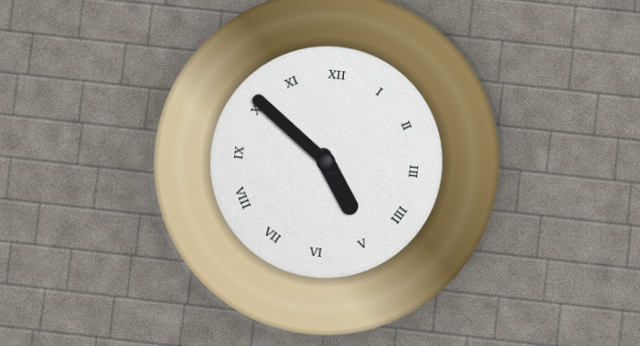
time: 4:51
